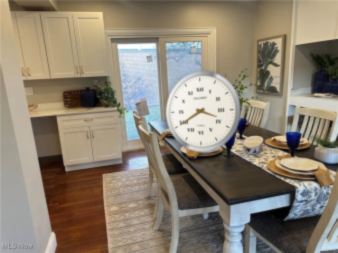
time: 3:40
